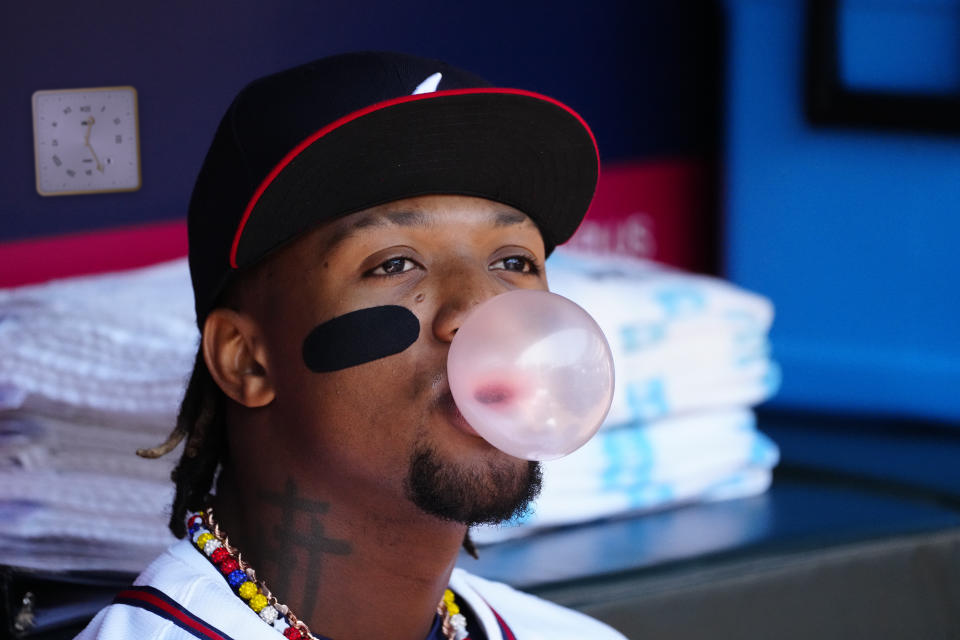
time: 12:26
